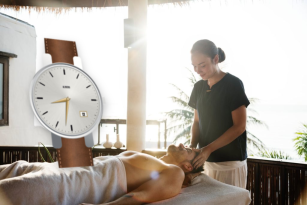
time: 8:32
